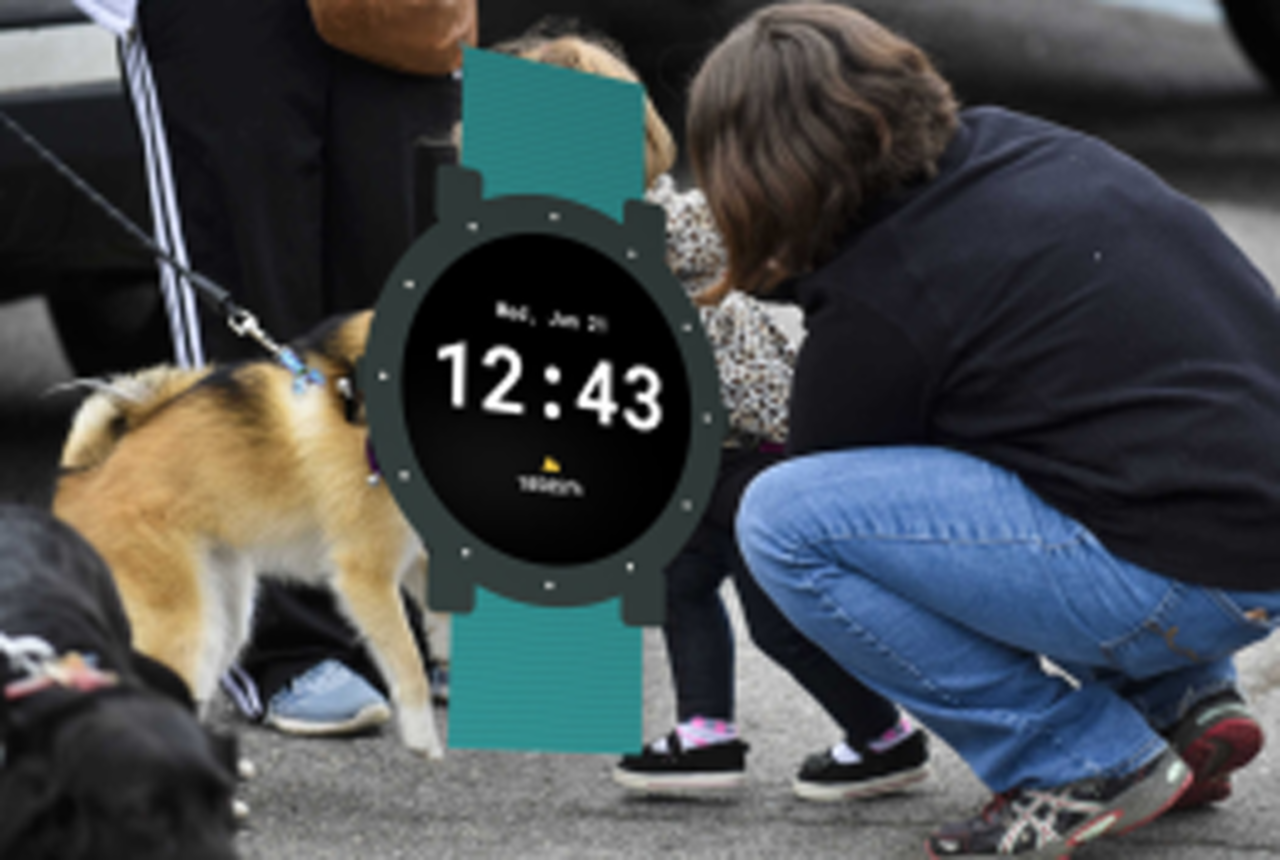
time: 12:43
